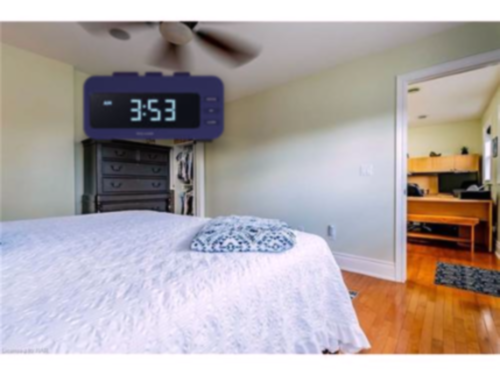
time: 3:53
